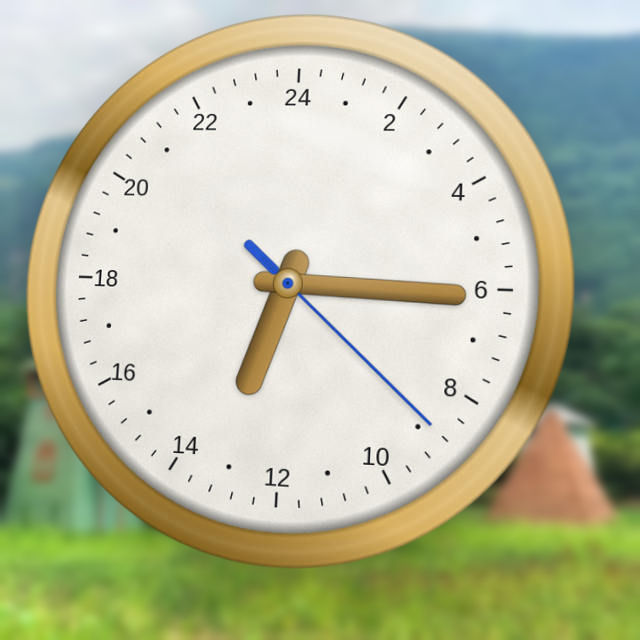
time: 13:15:22
